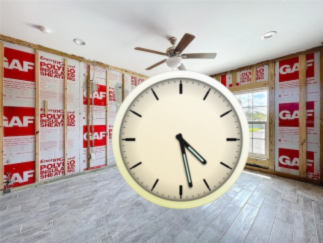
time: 4:28
